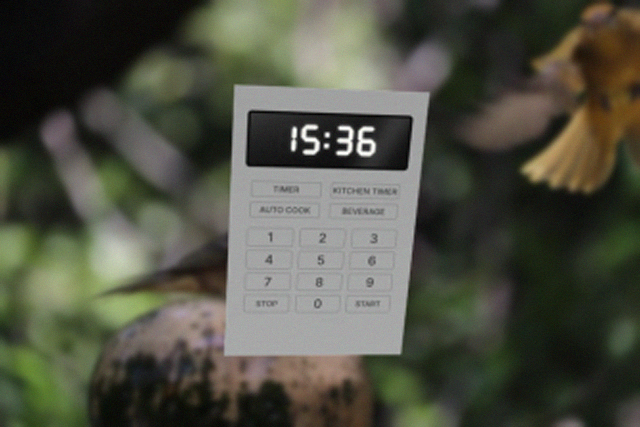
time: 15:36
